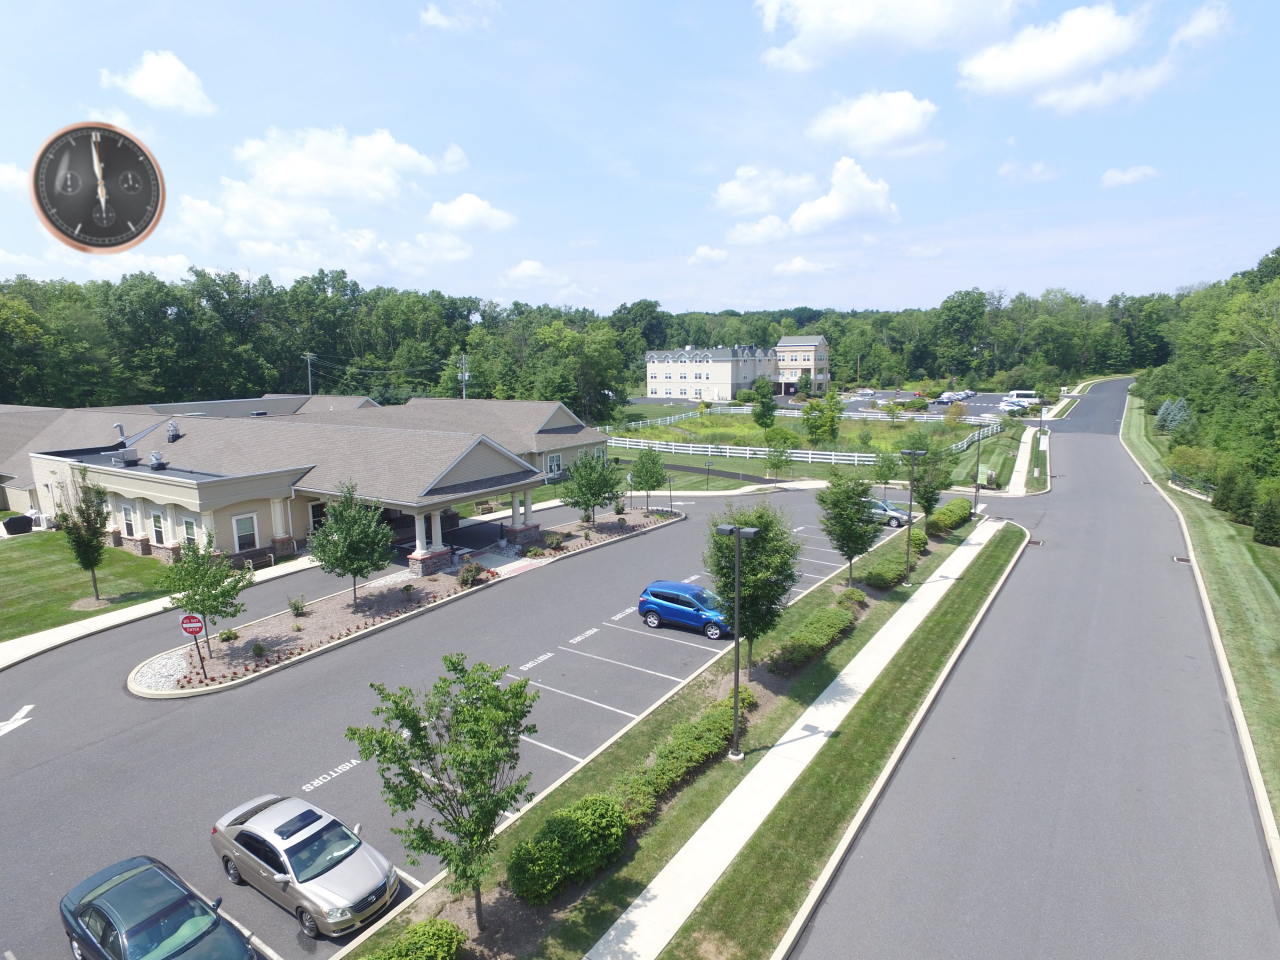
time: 5:59
